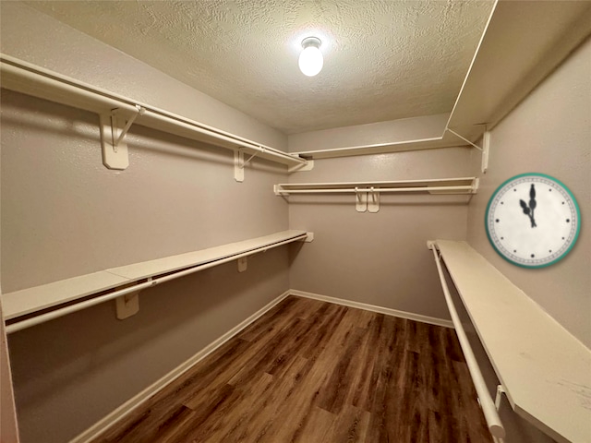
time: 11:00
